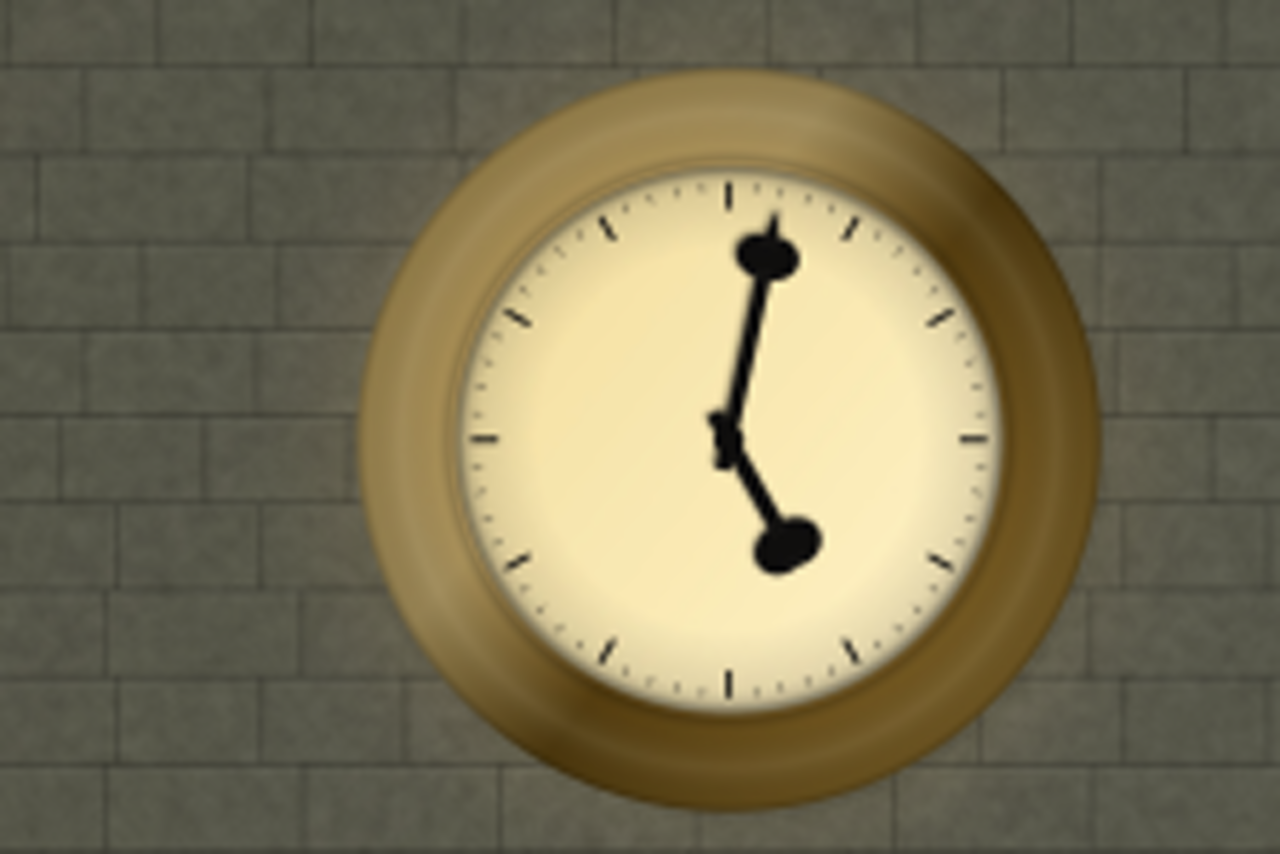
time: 5:02
